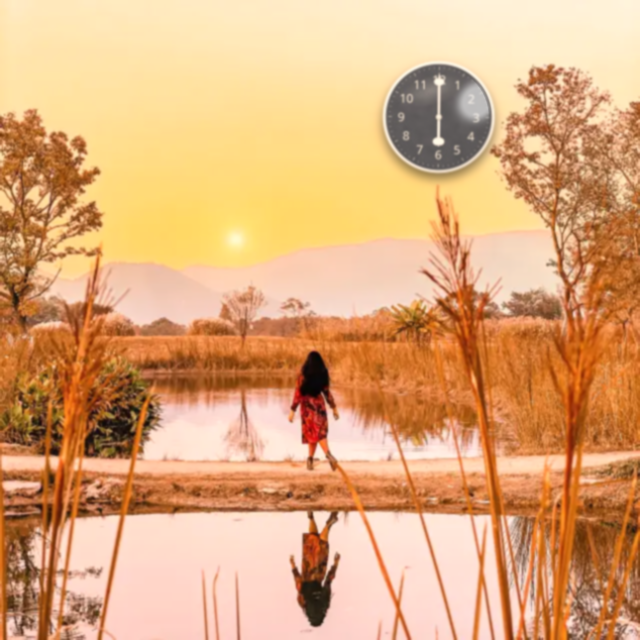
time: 6:00
